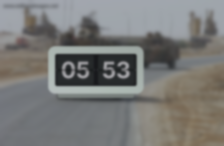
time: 5:53
